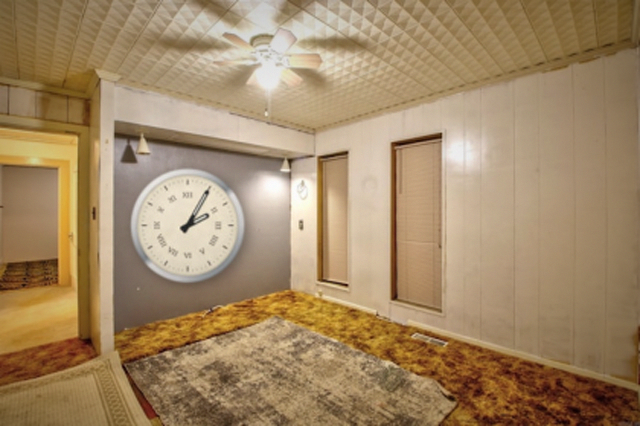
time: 2:05
